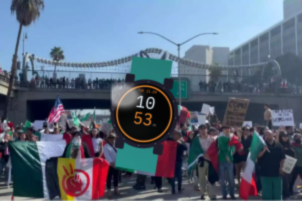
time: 10:53
